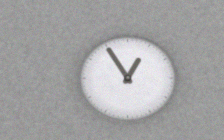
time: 12:55
